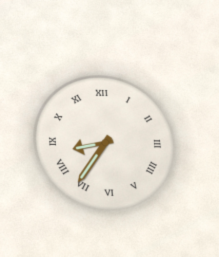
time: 8:36
